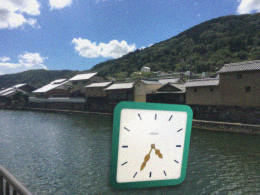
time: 4:34
